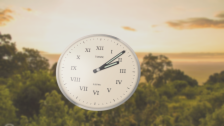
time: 2:08
